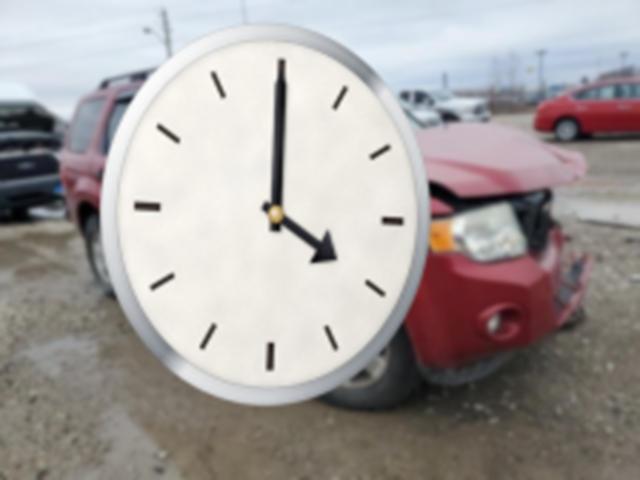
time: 4:00
